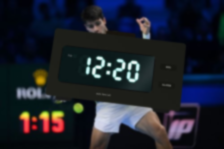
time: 12:20
